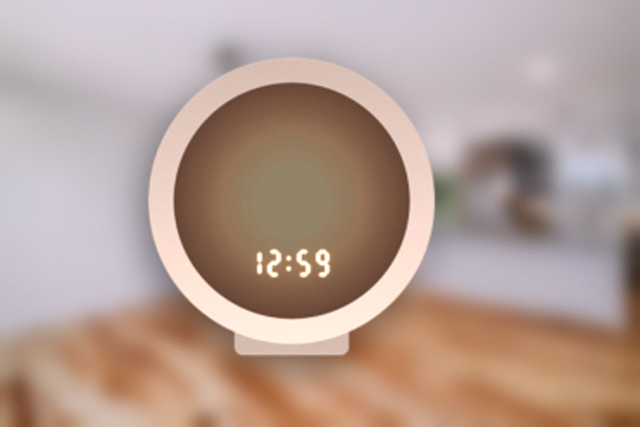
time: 12:59
